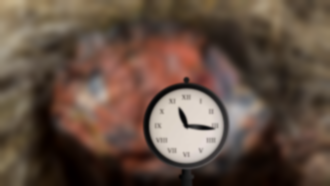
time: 11:16
